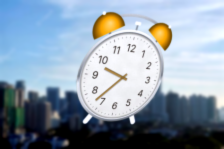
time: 9:37
